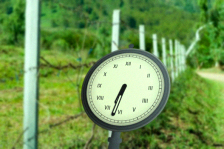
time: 6:32
